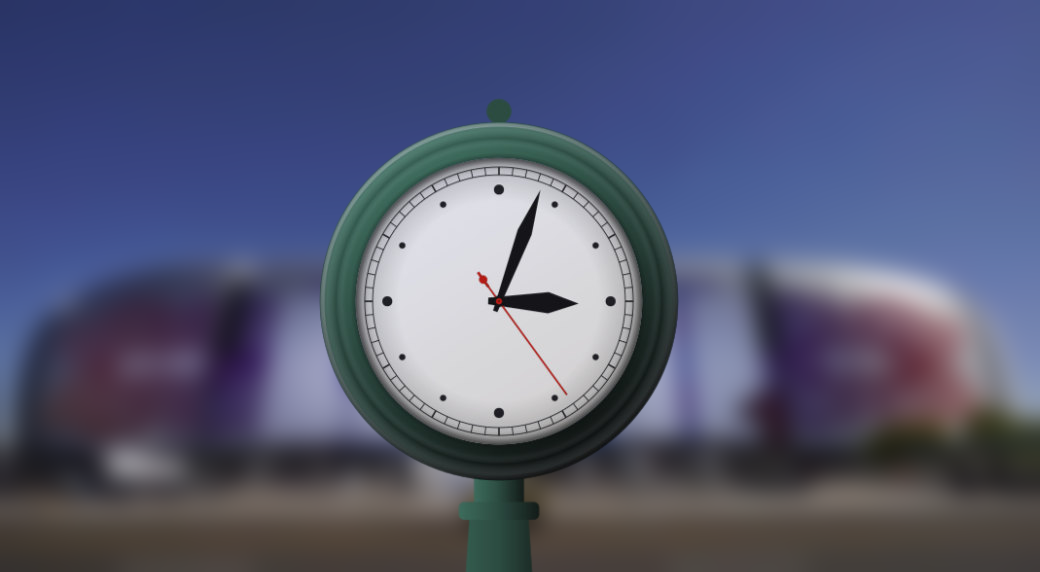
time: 3:03:24
